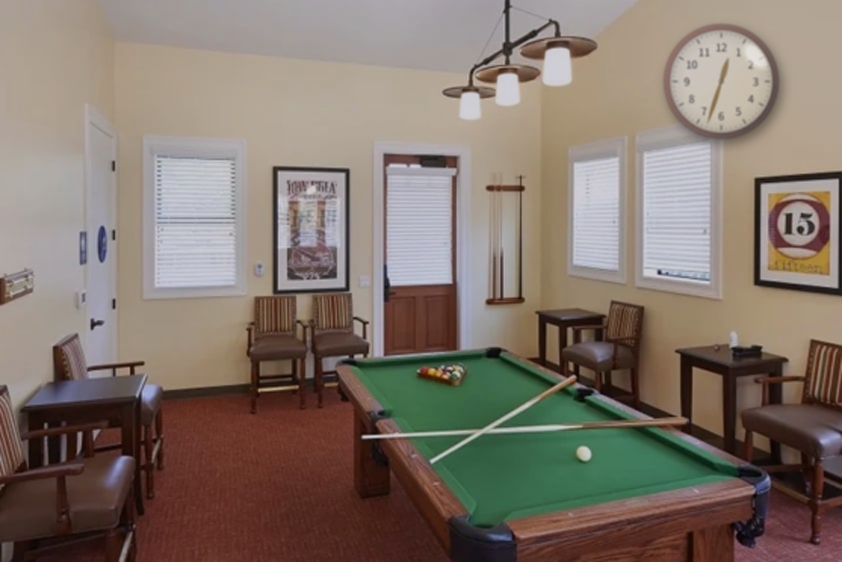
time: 12:33
